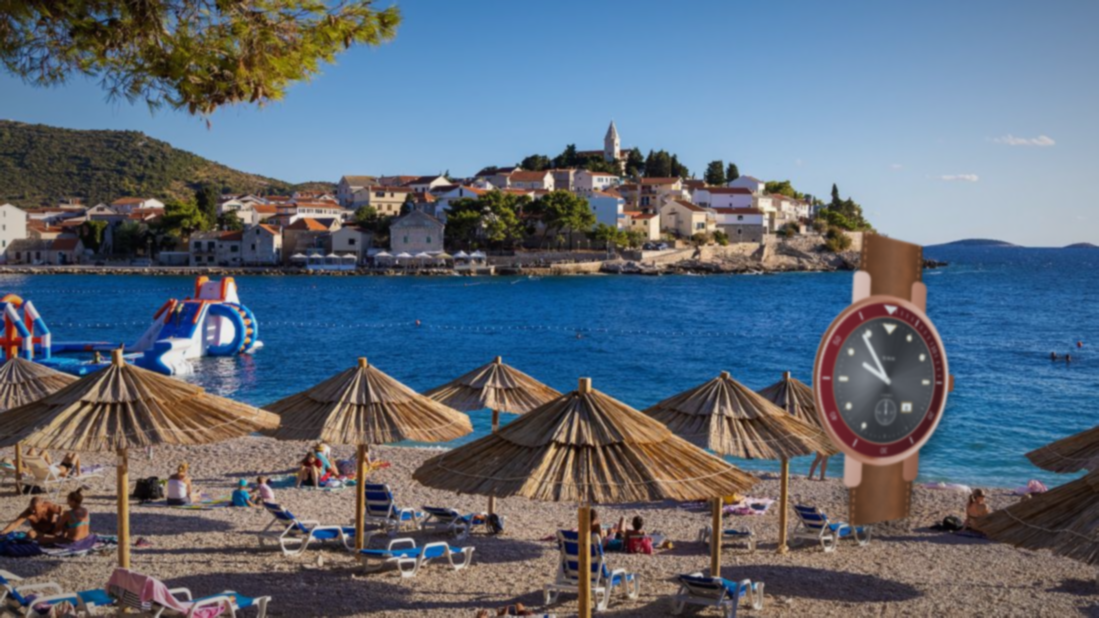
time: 9:54
